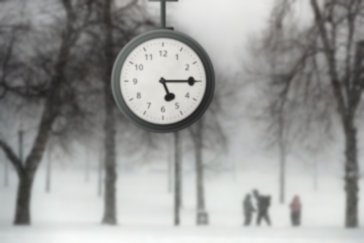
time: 5:15
